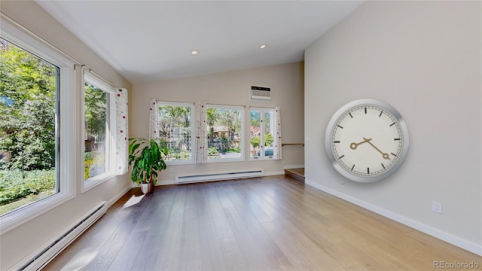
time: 8:22
